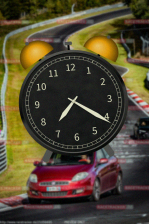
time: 7:21
